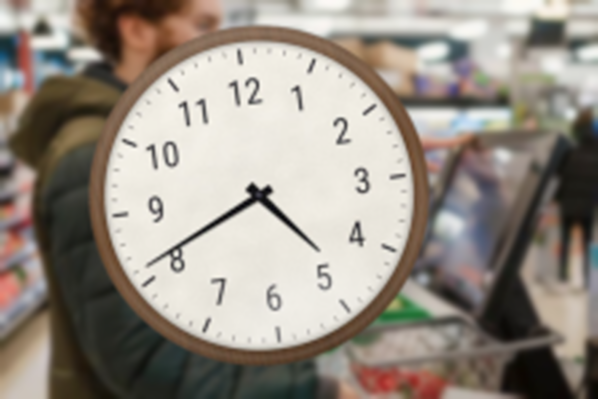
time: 4:41
